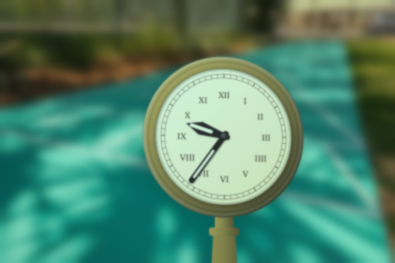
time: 9:36
